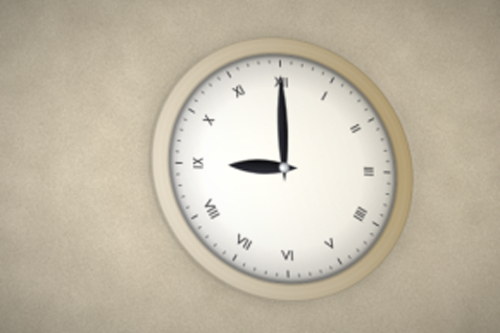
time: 9:00
